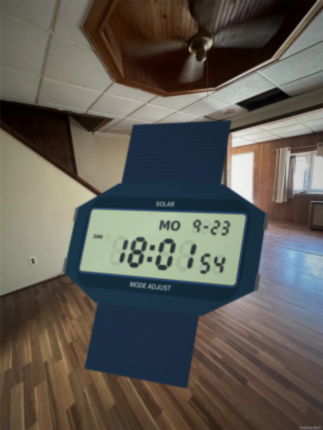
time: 18:01:54
